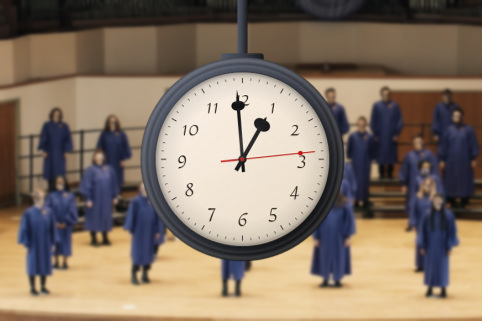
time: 12:59:14
